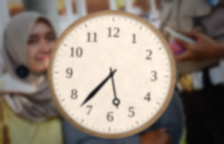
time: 5:37
